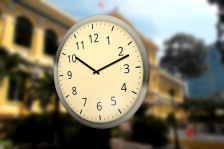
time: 10:12
